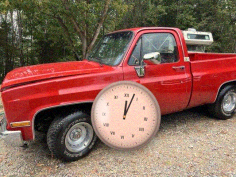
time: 12:03
